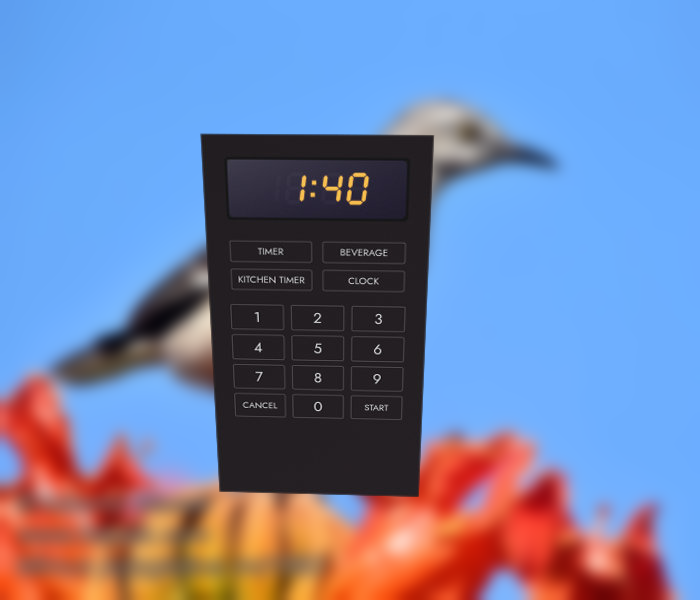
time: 1:40
